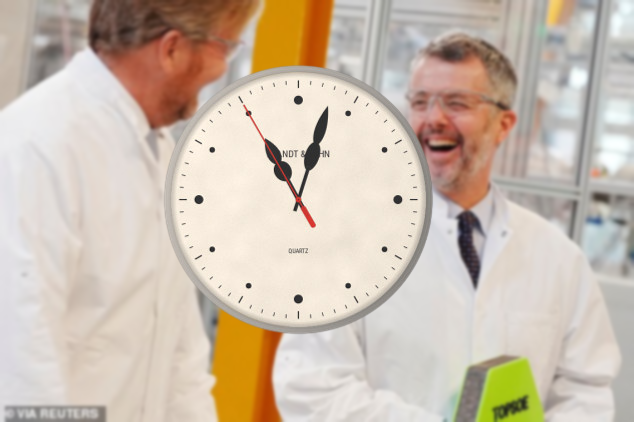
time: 11:02:55
